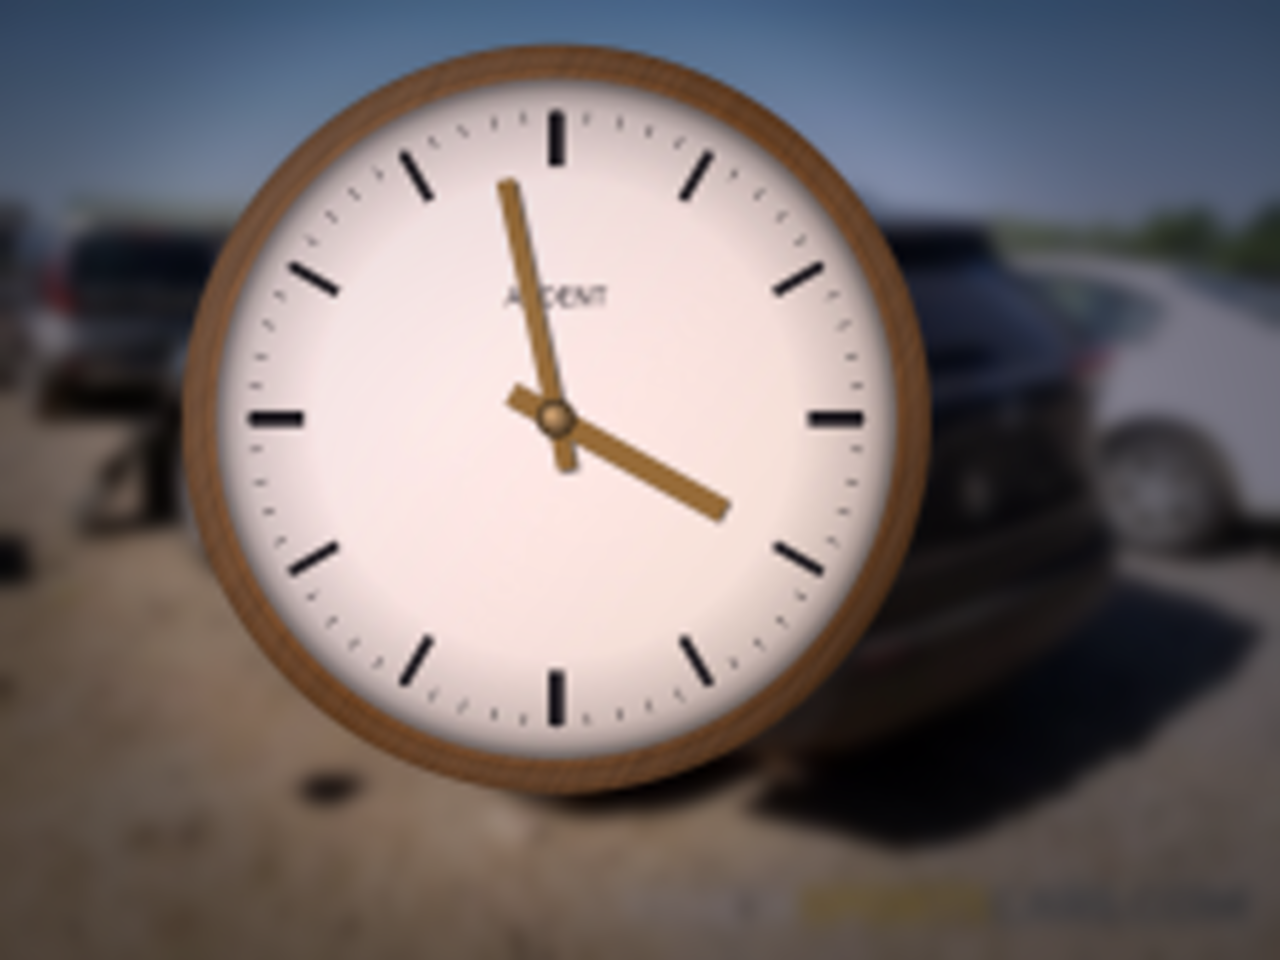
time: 3:58
